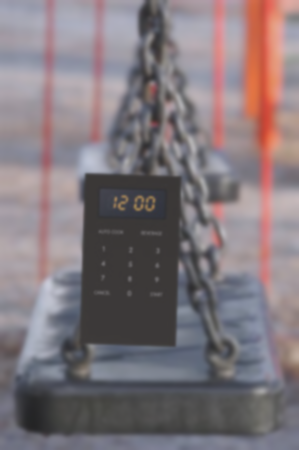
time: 12:00
